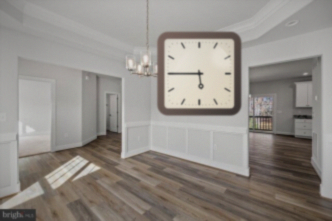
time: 5:45
